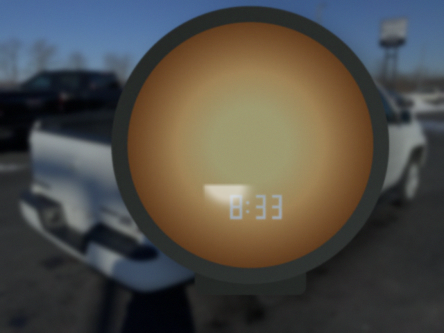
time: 8:33
